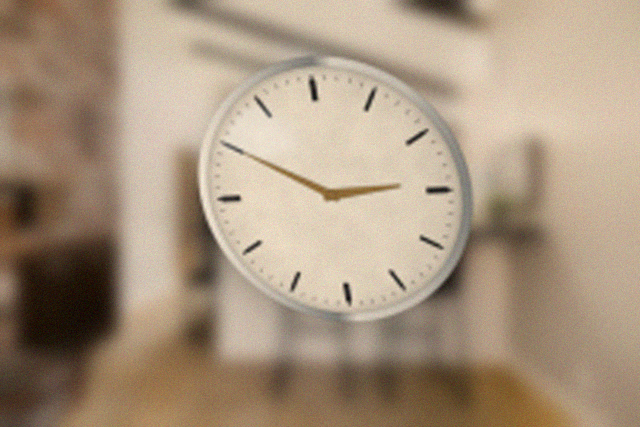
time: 2:50
